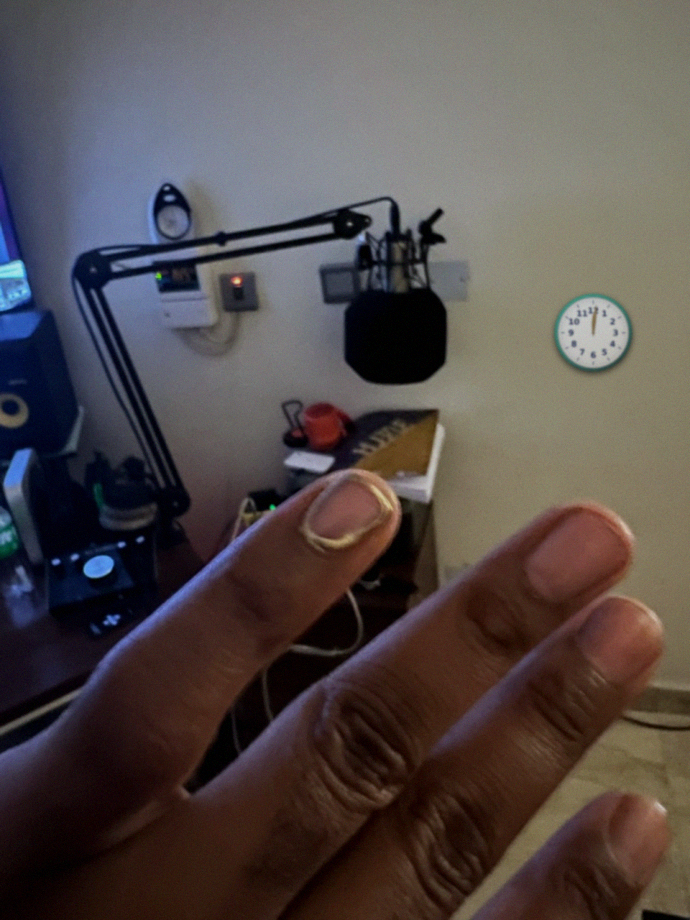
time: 12:01
